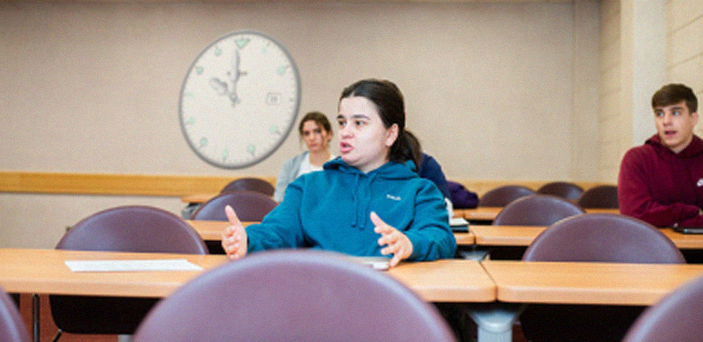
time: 9:59
